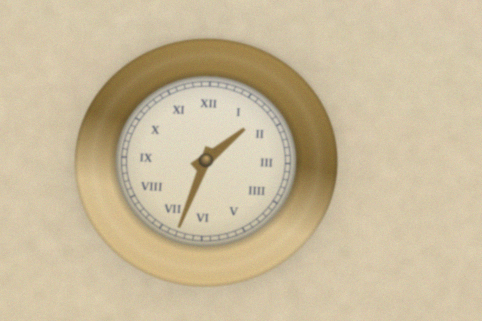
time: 1:33
